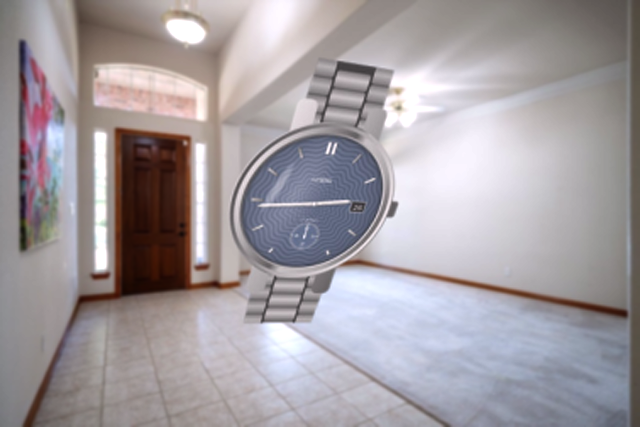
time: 2:44
